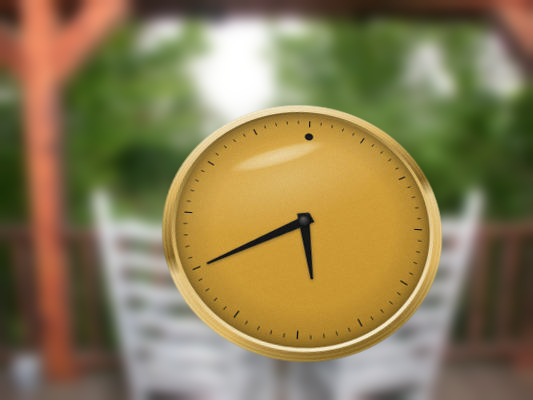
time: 5:40
